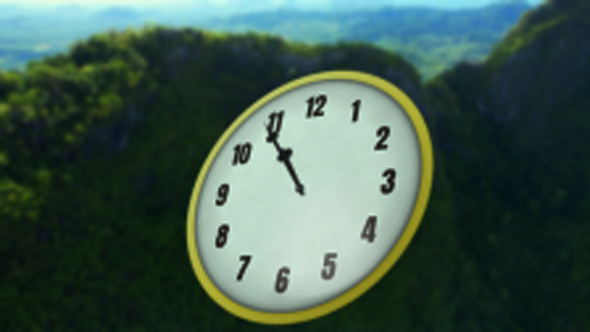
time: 10:54
